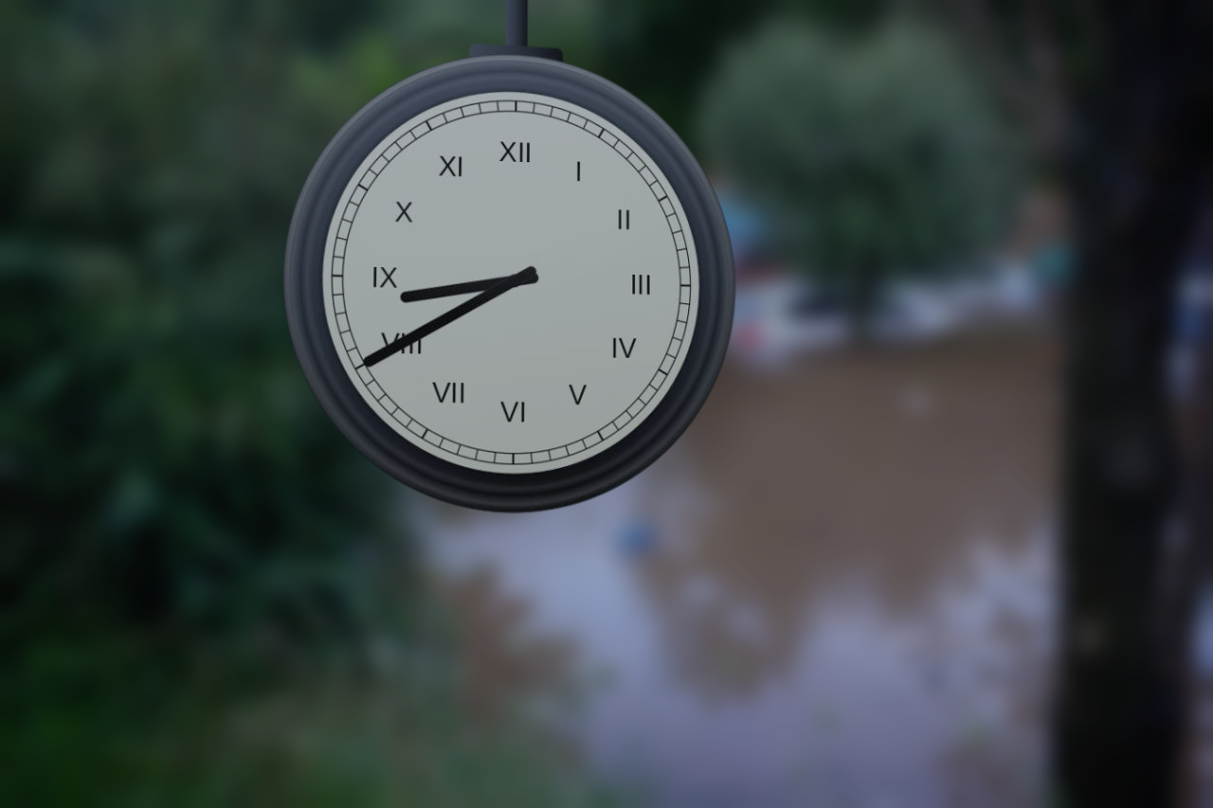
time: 8:40
